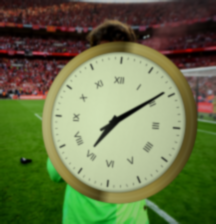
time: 7:09:09
